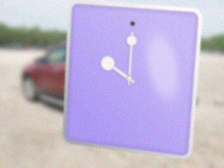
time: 10:00
